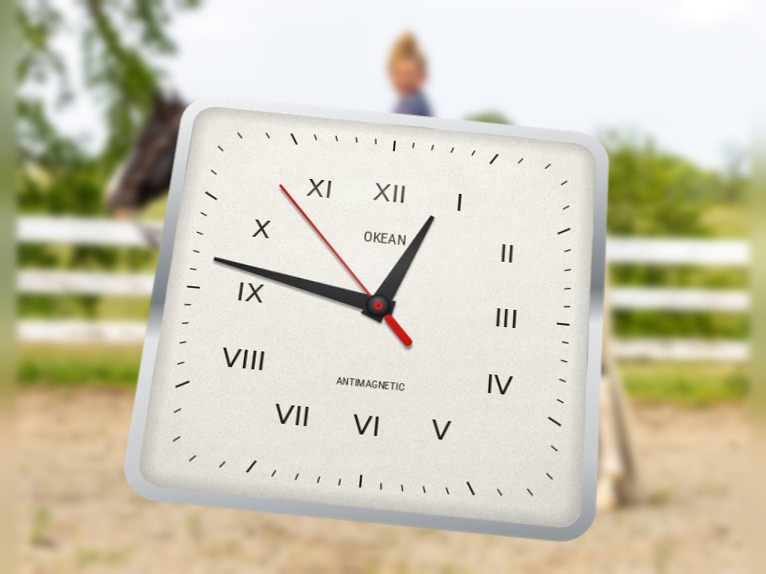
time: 12:46:53
